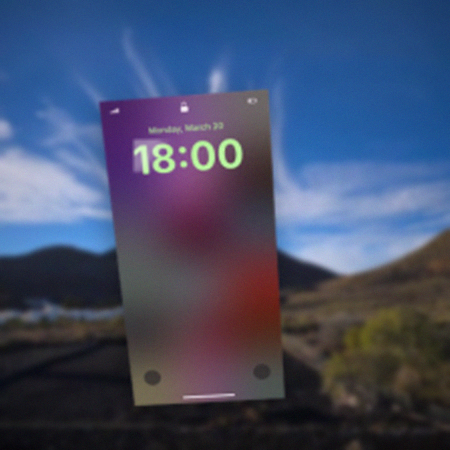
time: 18:00
